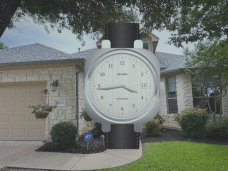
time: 3:44
